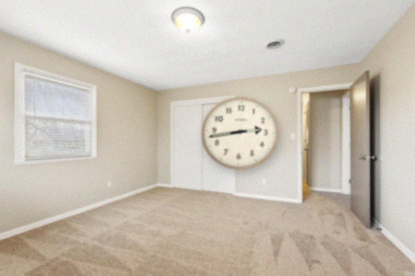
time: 2:43
